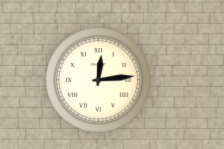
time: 12:14
